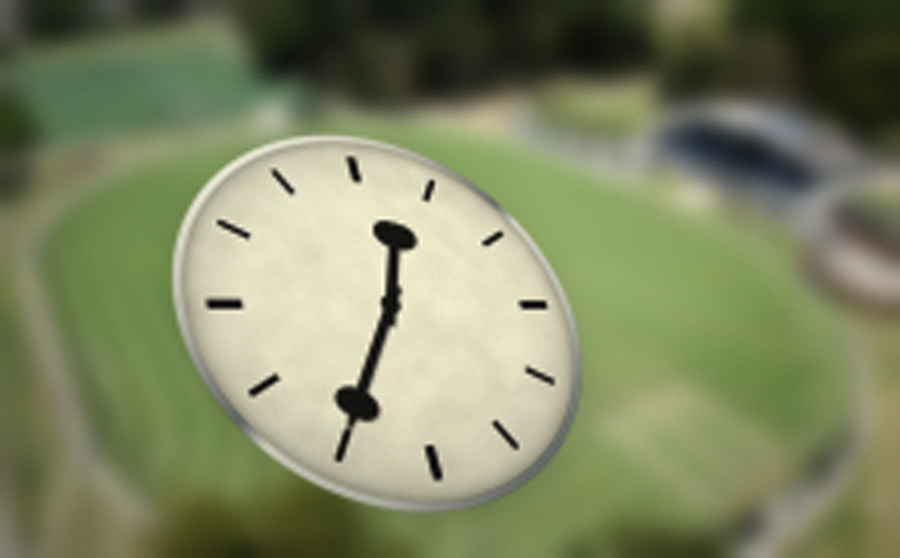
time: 12:35
